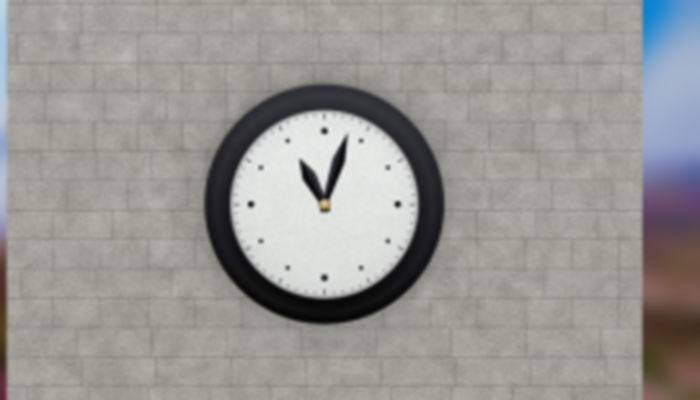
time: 11:03
